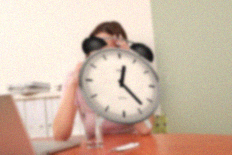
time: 12:23
